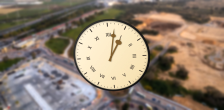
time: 1:02
